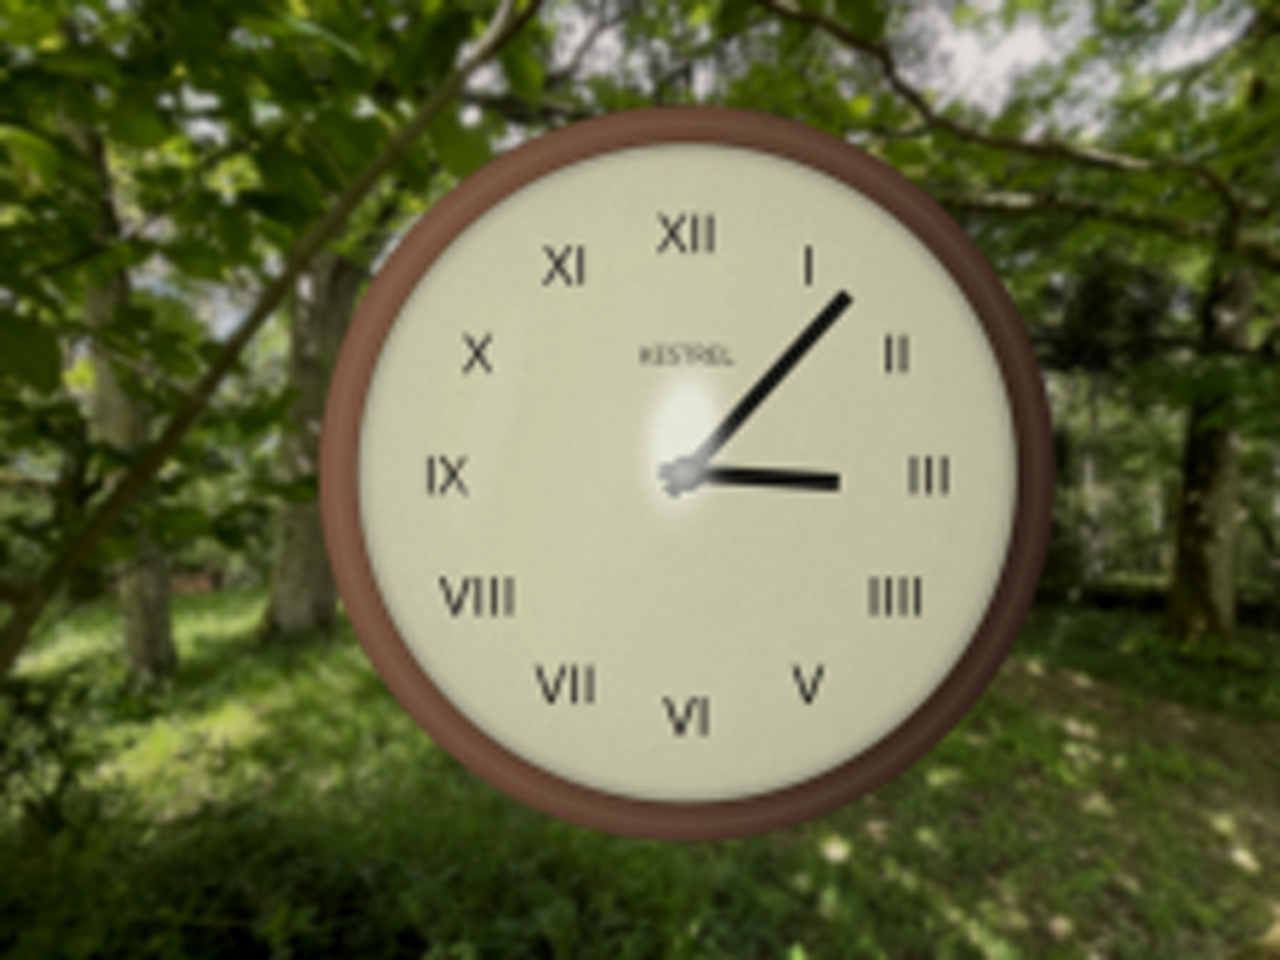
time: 3:07
